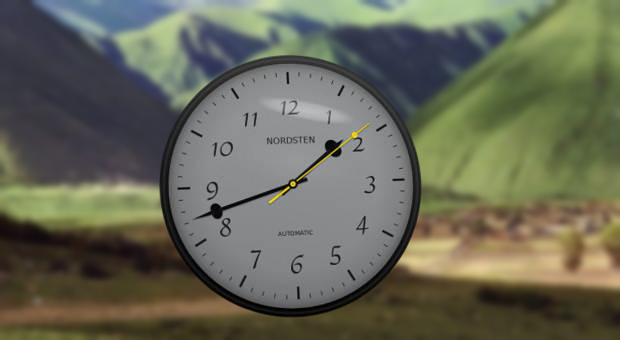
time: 1:42:09
